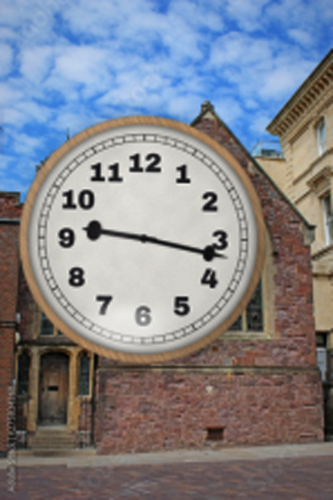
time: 9:17
